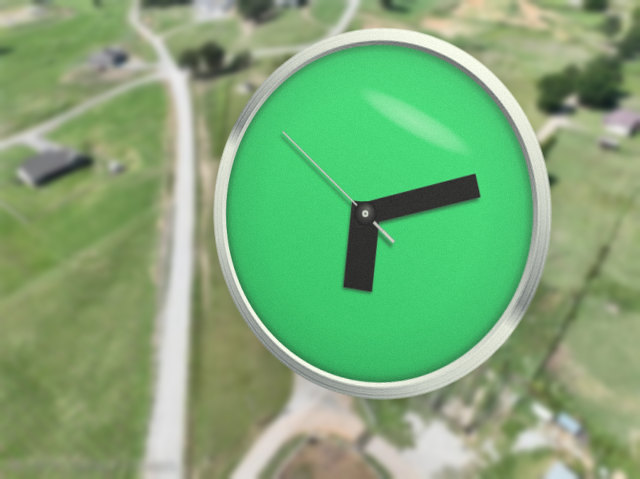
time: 6:12:52
